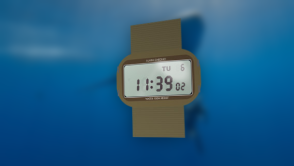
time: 11:39:02
